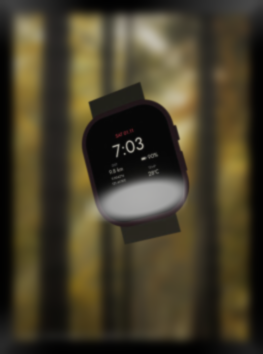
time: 7:03
